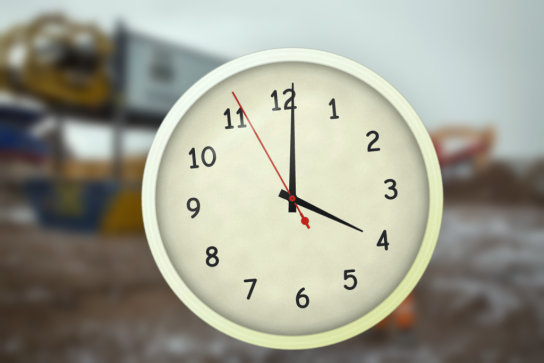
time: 4:00:56
